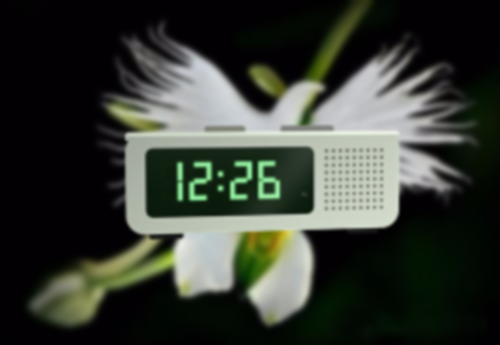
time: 12:26
